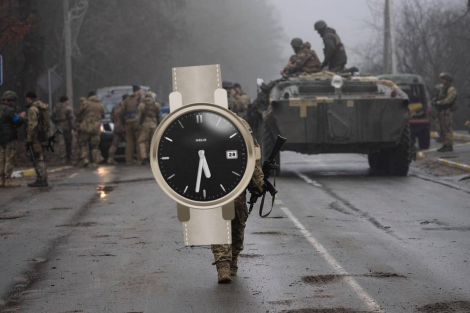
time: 5:32
